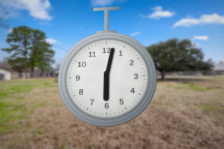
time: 6:02
